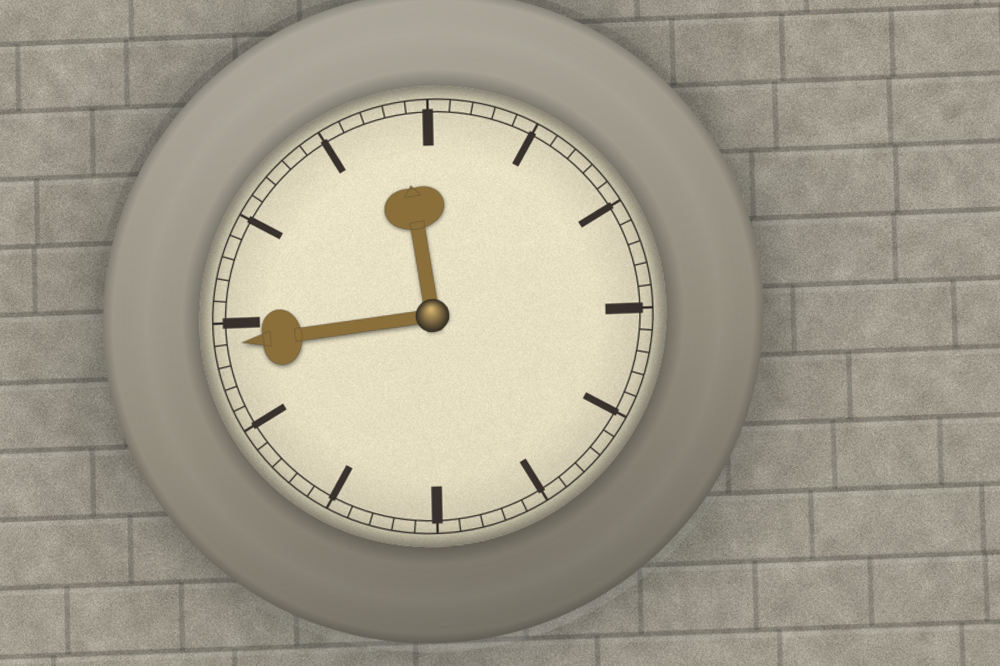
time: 11:44
